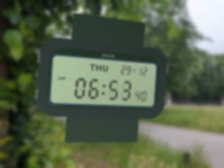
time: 6:53
